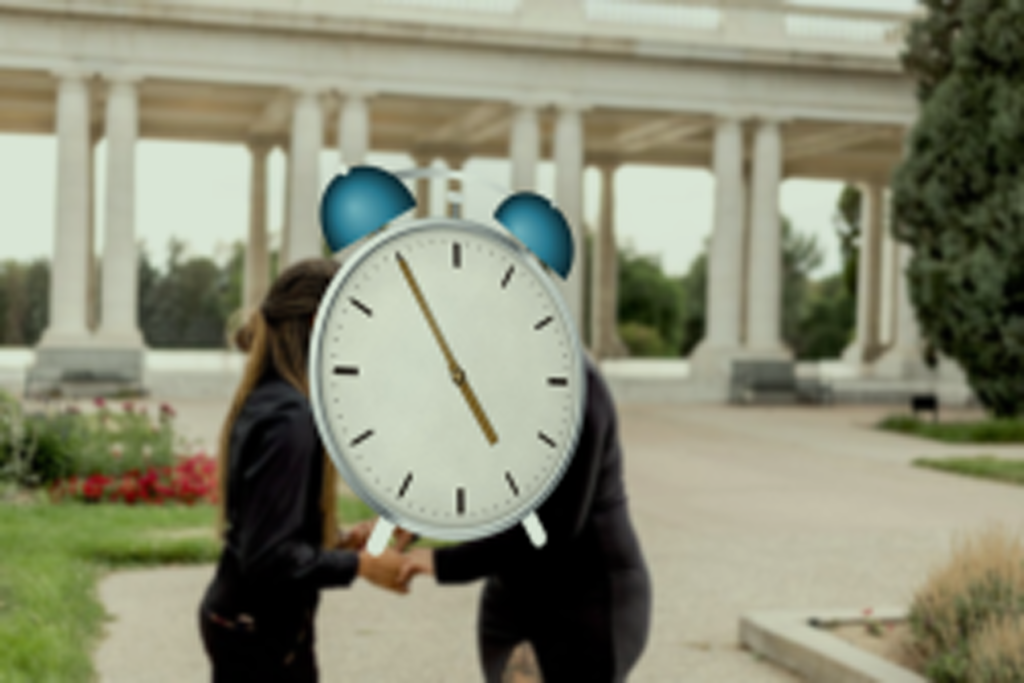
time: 4:55
